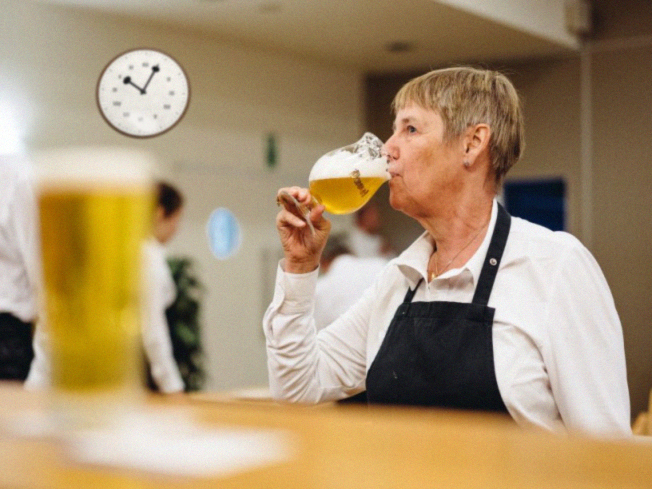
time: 10:04
